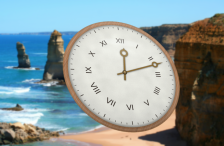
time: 12:12
